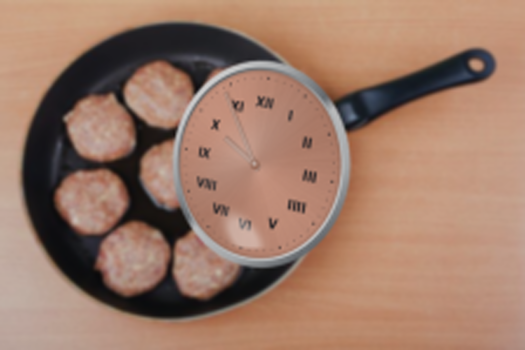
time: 9:54
